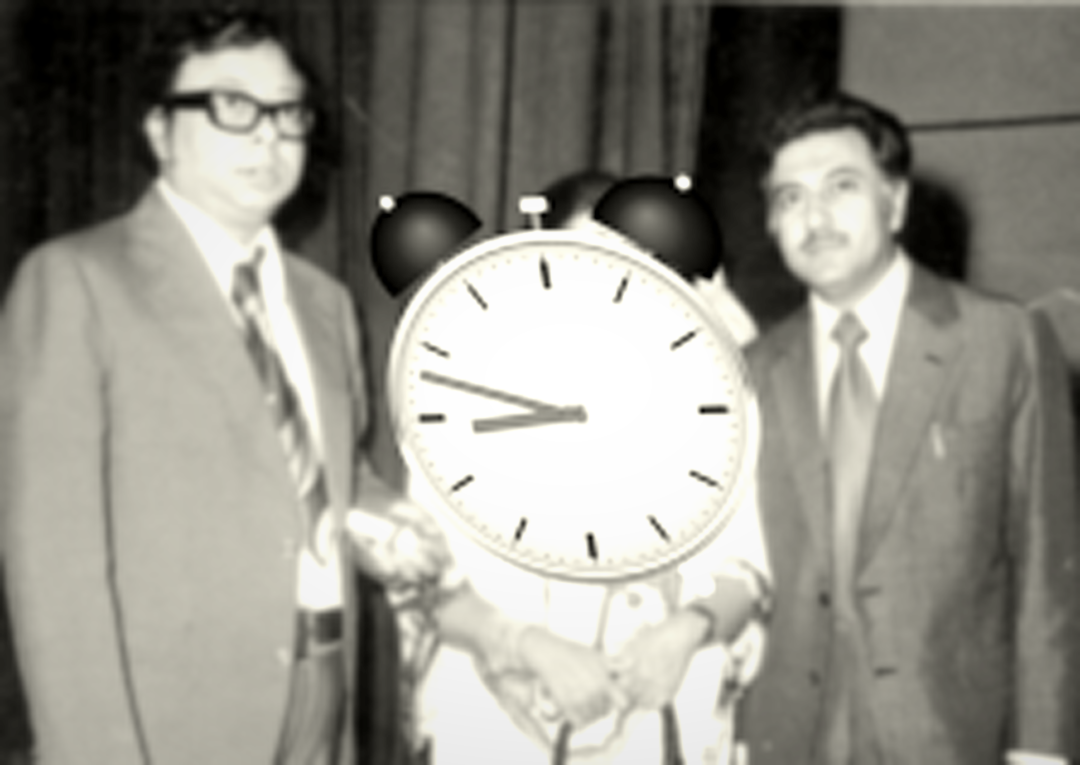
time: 8:48
